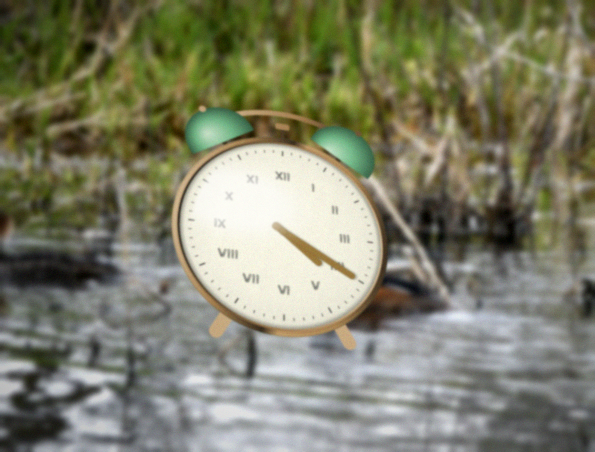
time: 4:20
